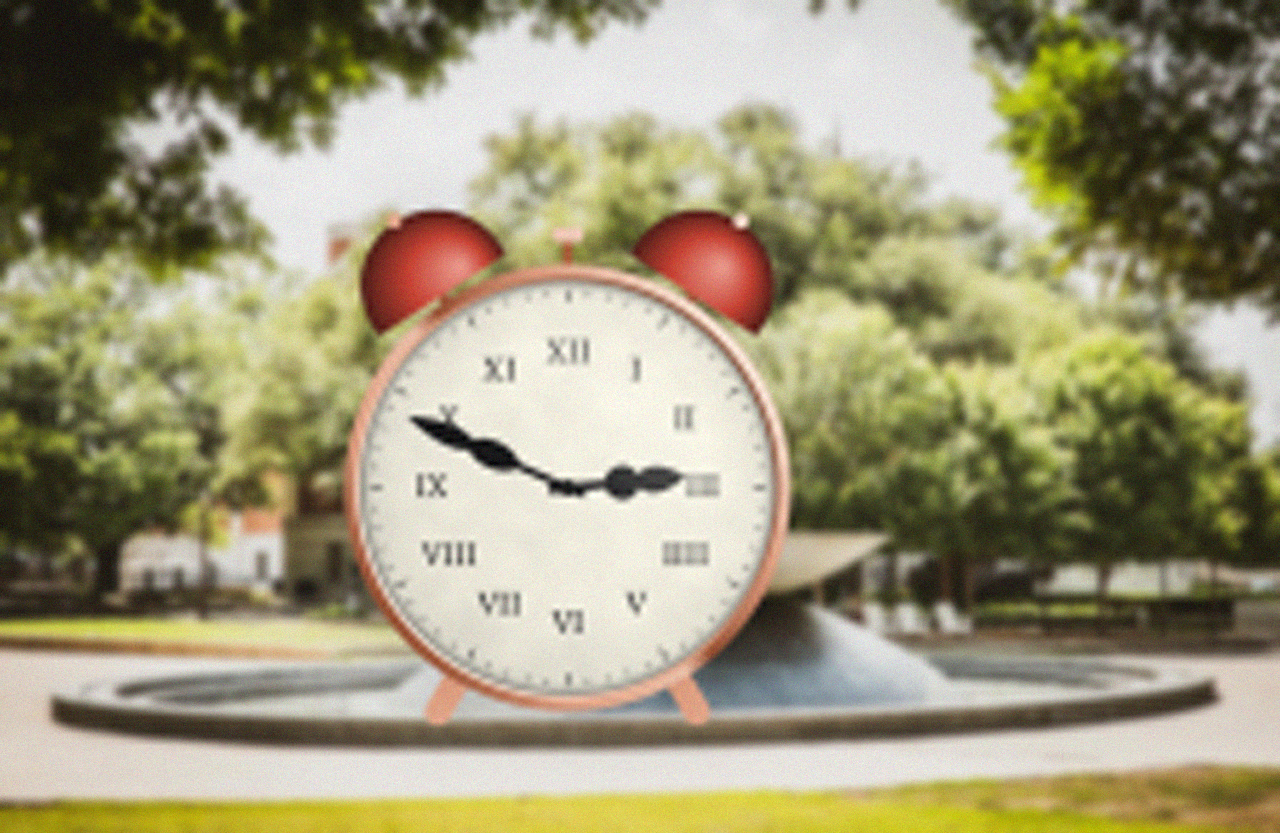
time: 2:49
